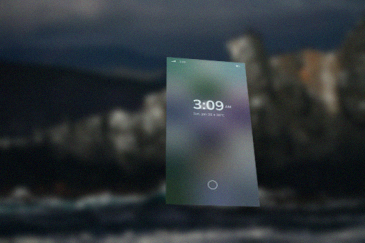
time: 3:09
